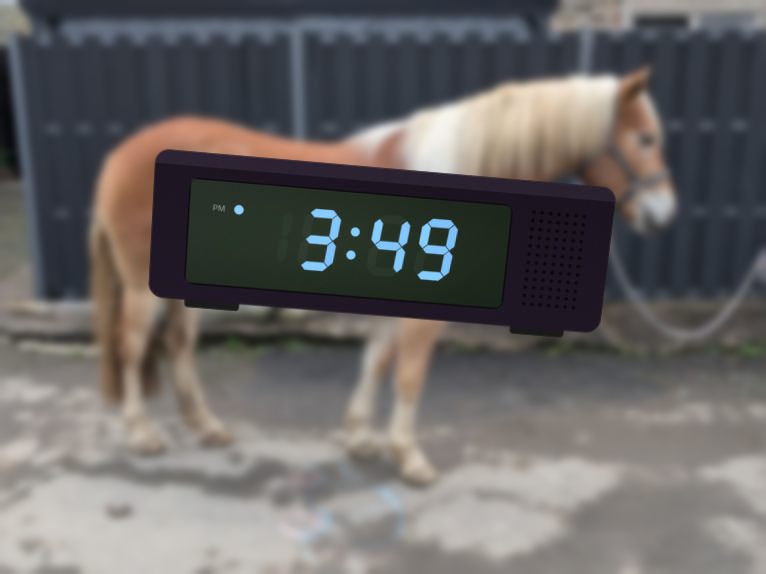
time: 3:49
